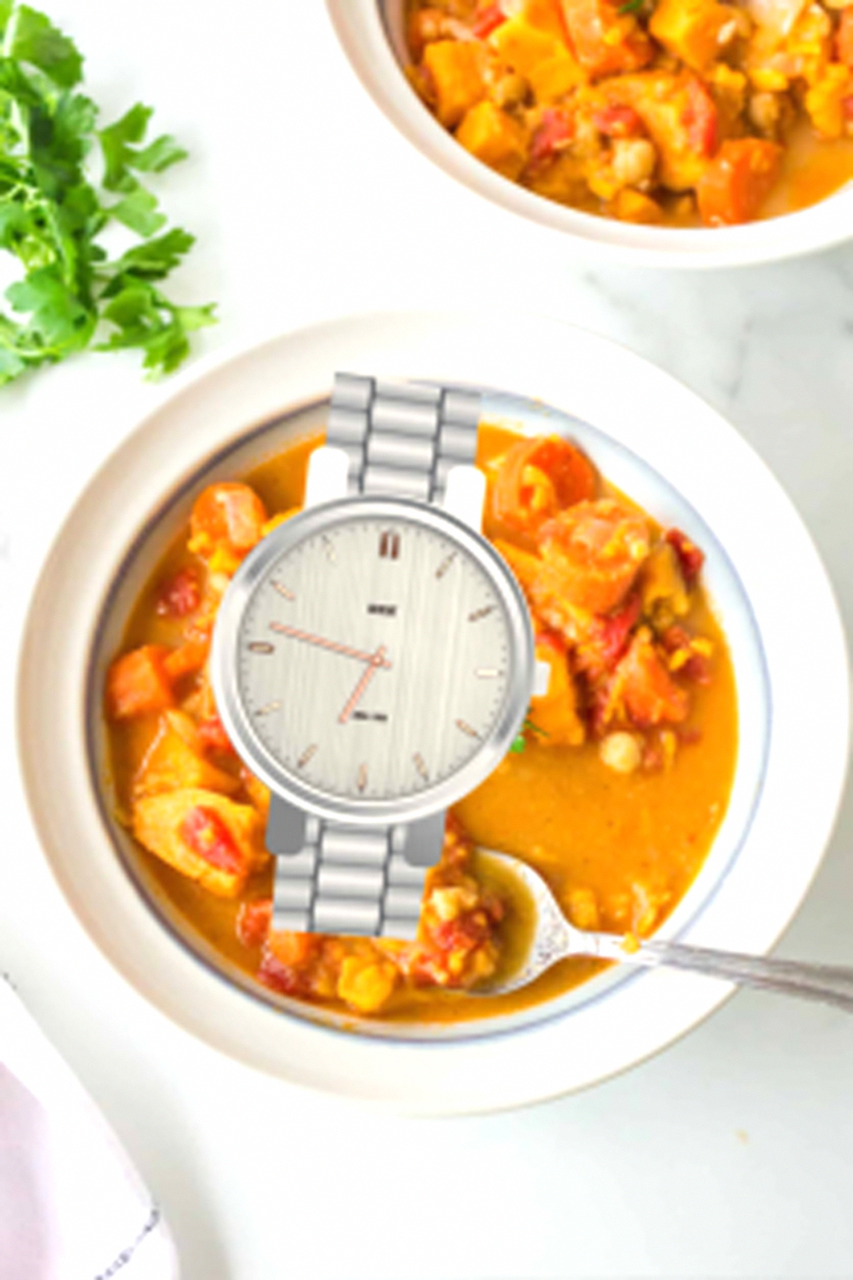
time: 6:47
